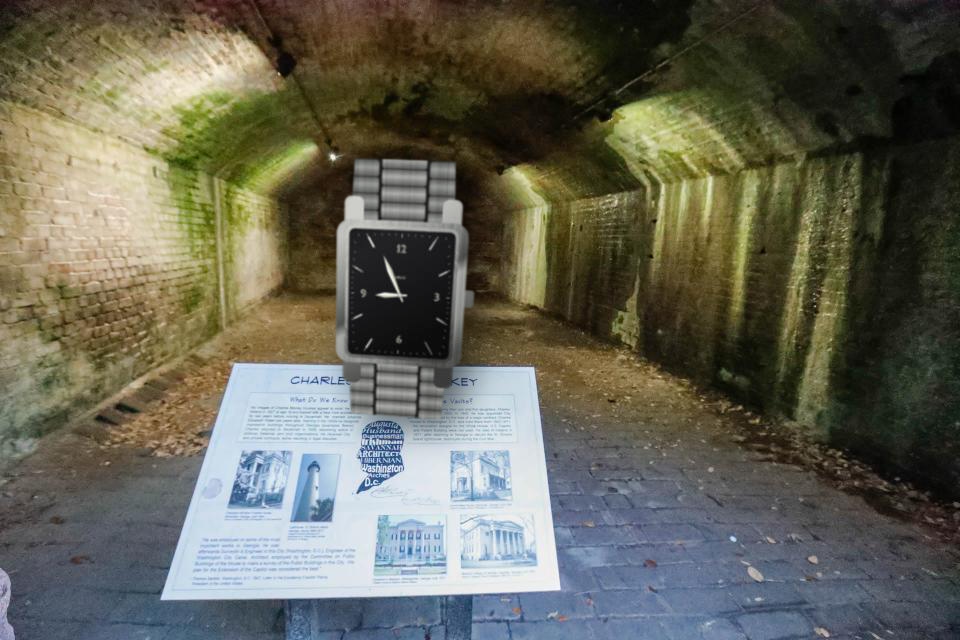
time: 8:56
